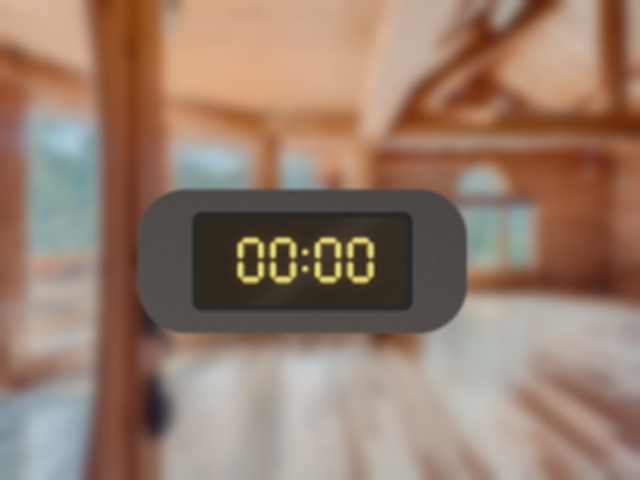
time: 0:00
